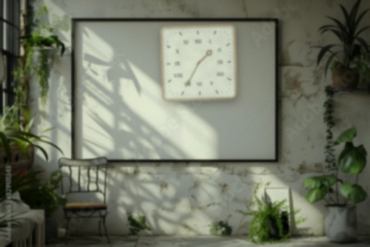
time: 1:35
